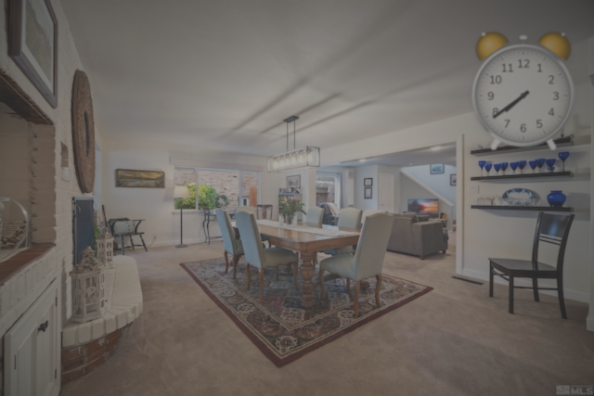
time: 7:39
